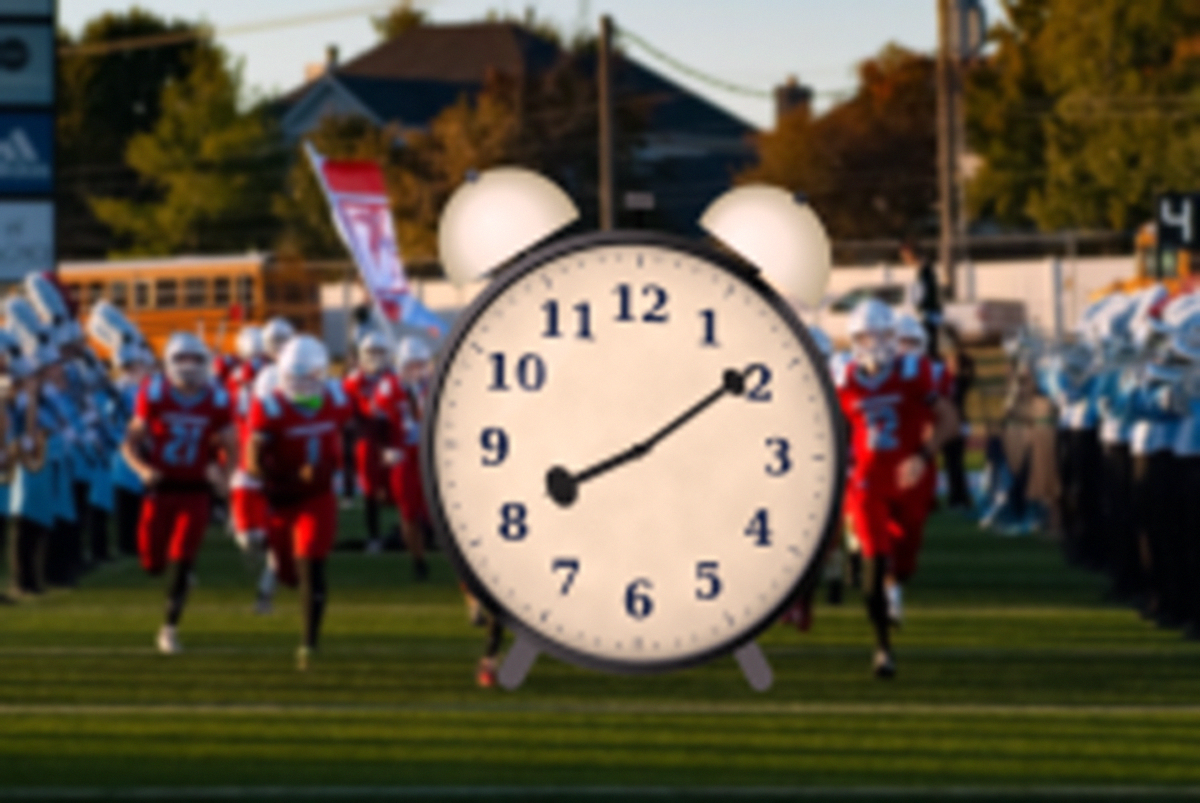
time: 8:09
